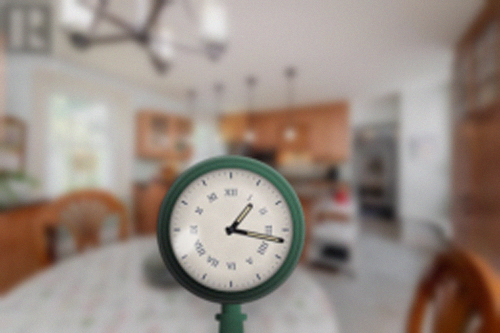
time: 1:17
